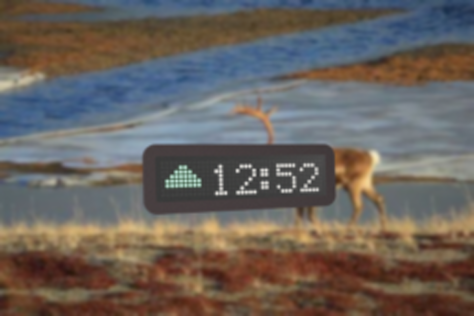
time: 12:52
